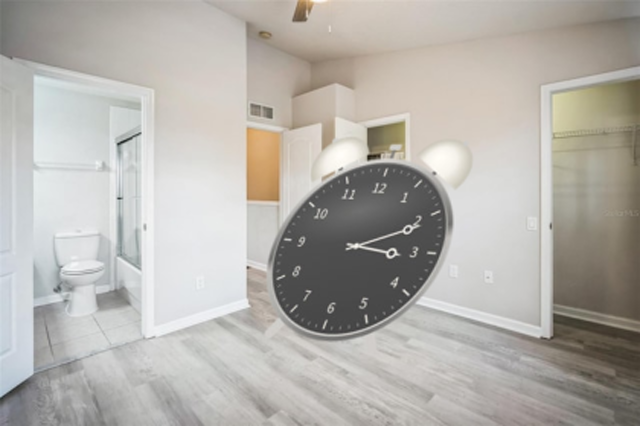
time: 3:11
